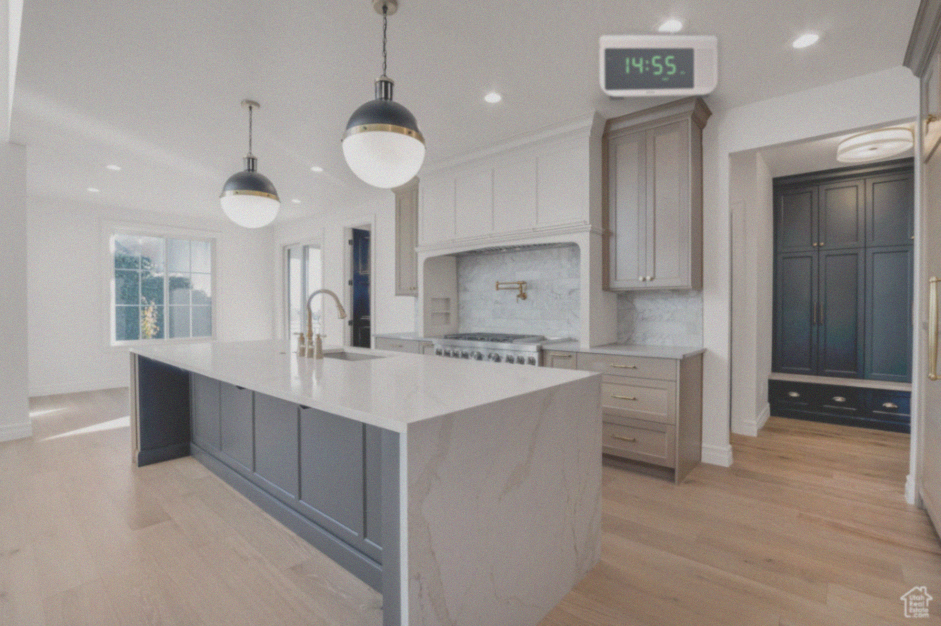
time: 14:55
